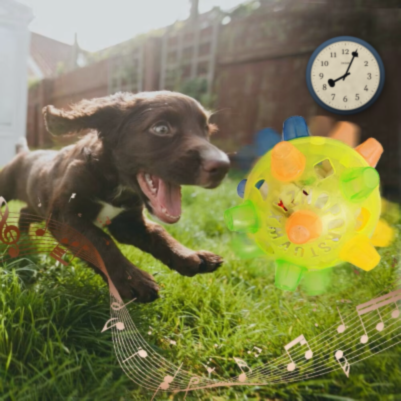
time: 8:04
